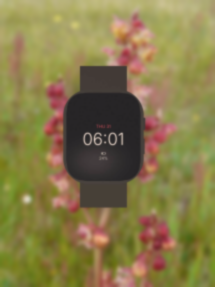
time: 6:01
